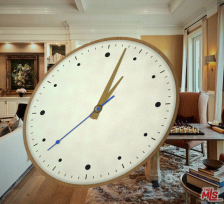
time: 1:02:38
